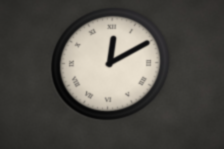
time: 12:10
